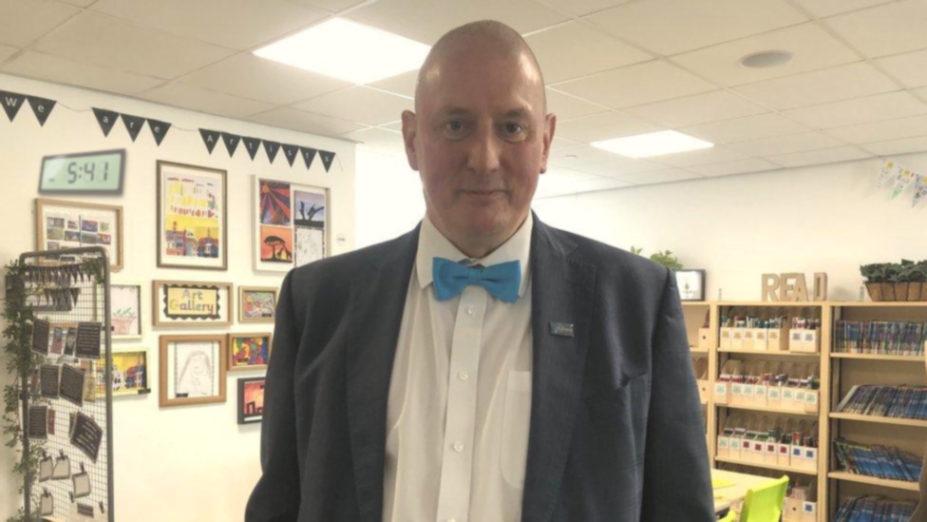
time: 5:41
